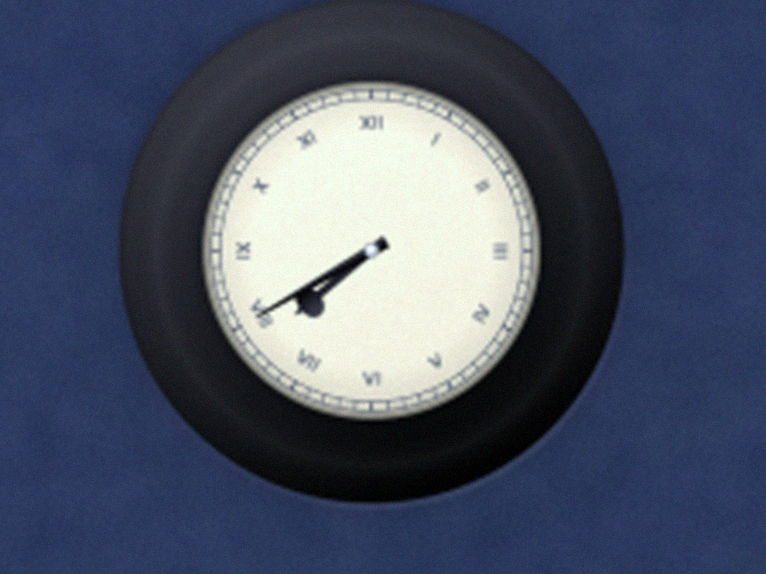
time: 7:40
